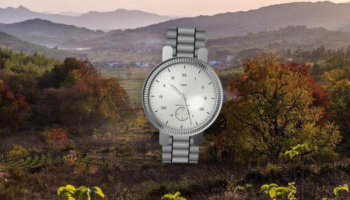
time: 10:27
